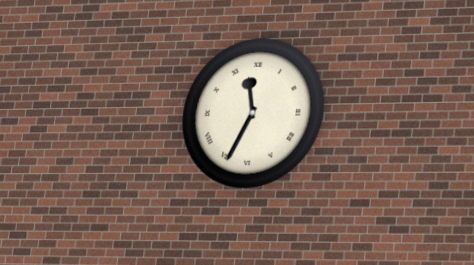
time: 11:34
